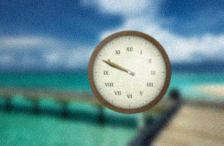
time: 9:49
